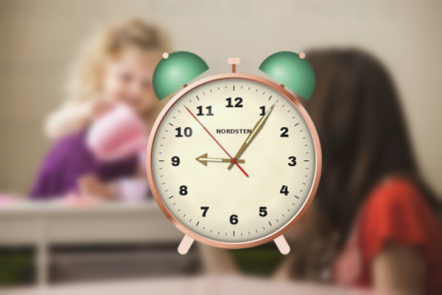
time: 9:05:53
